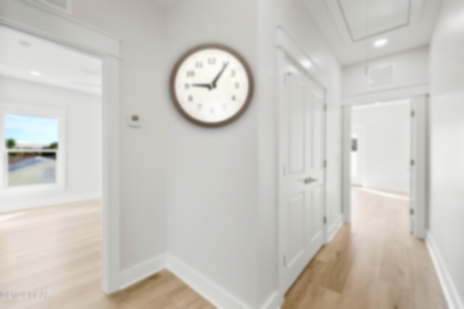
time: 9:06
